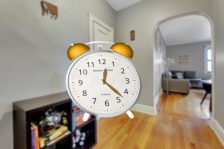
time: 12:23
